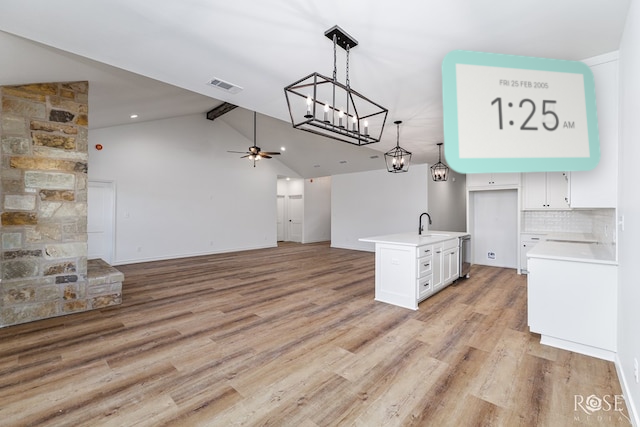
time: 1:25
